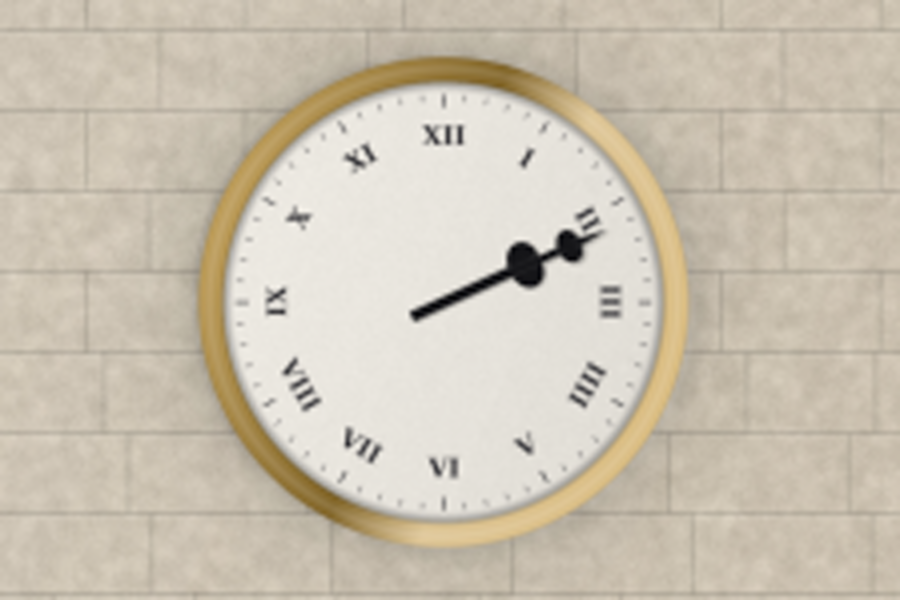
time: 2:11
